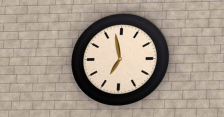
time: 6:58
